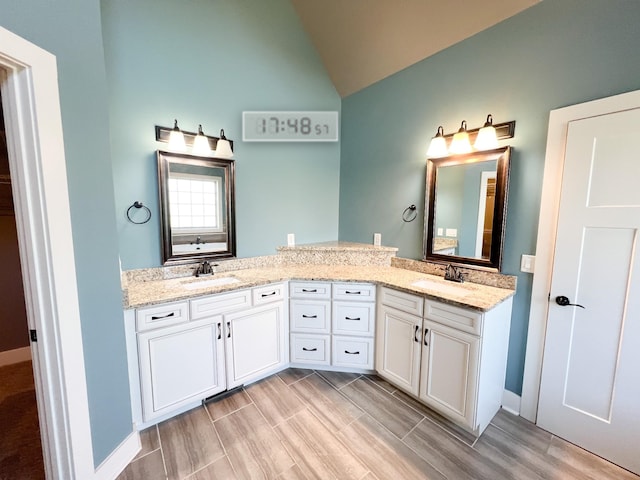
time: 17:48:57
